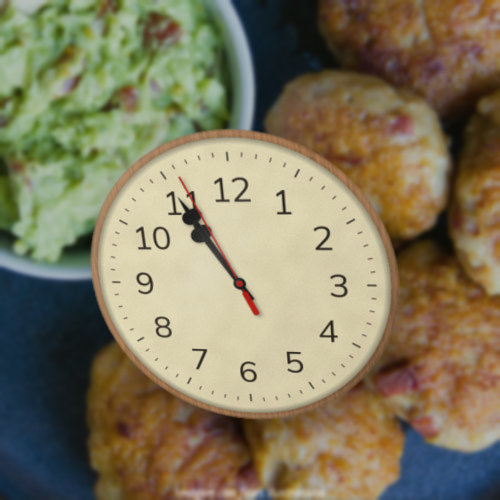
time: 10:54:56
